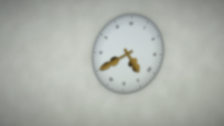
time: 4:40
